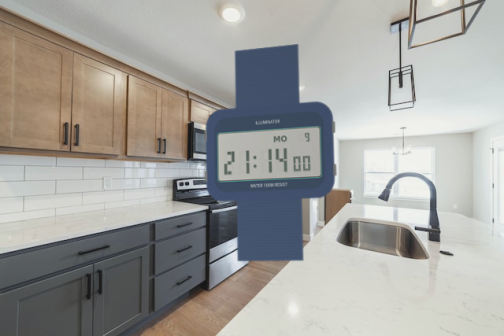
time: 21:14:00
